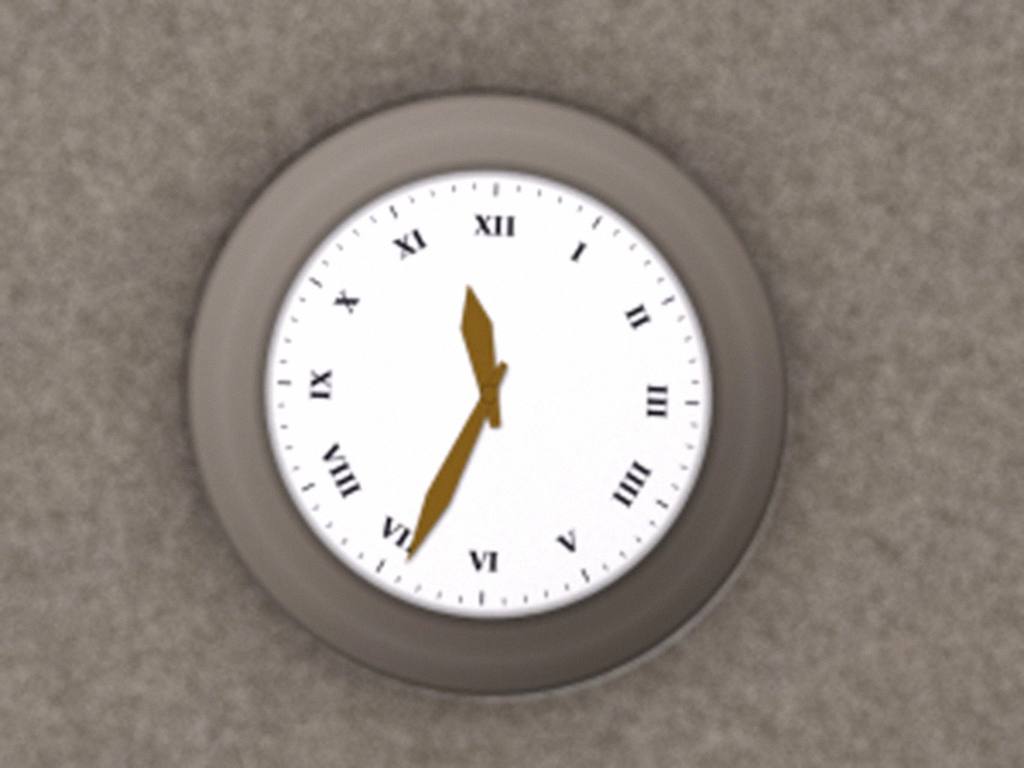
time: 11:34
